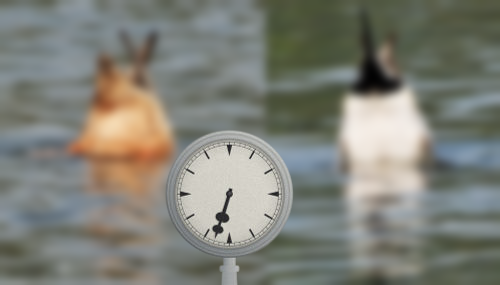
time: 6:33
